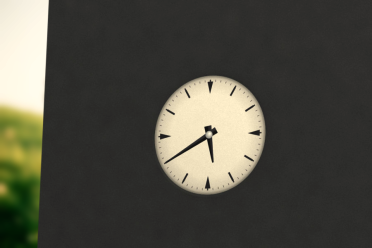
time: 5:40
